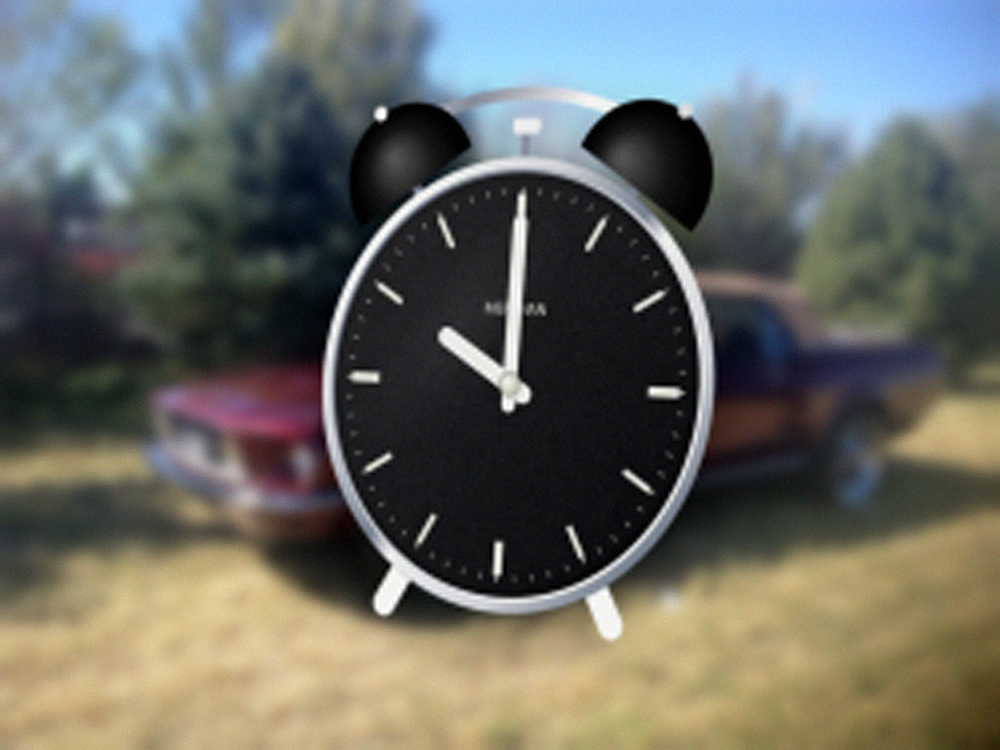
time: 10:00
